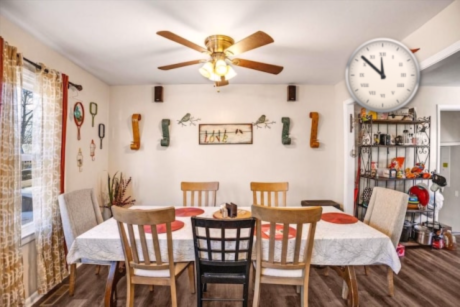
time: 11:52
